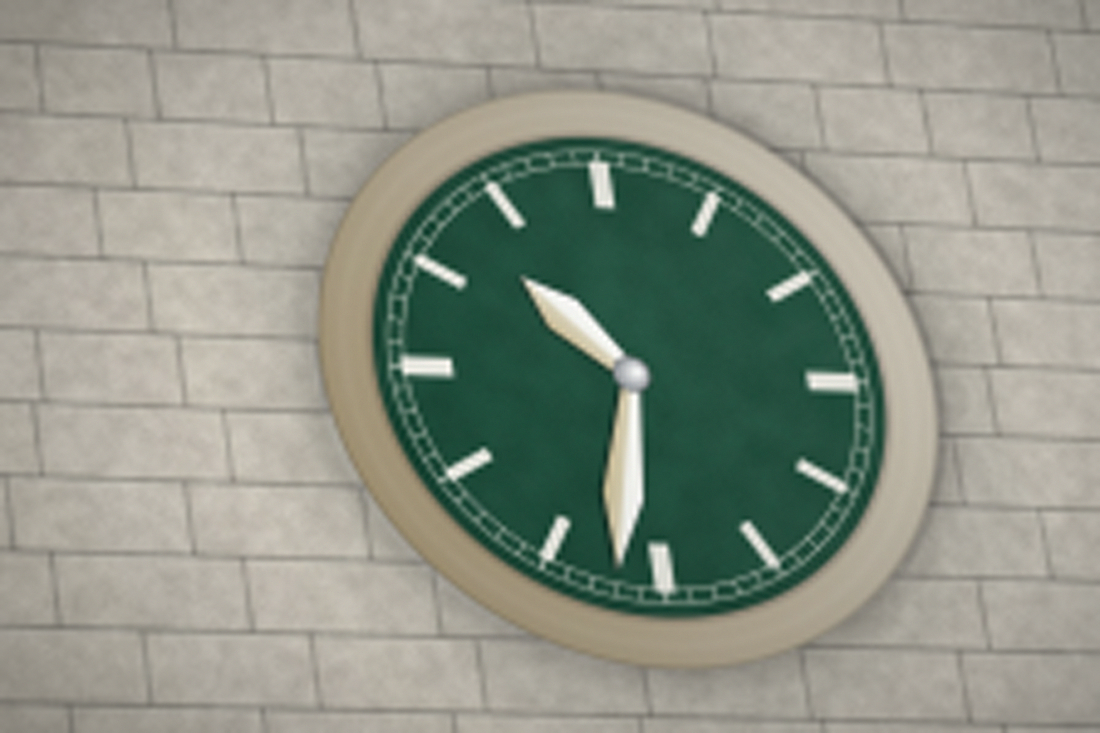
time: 10:32
